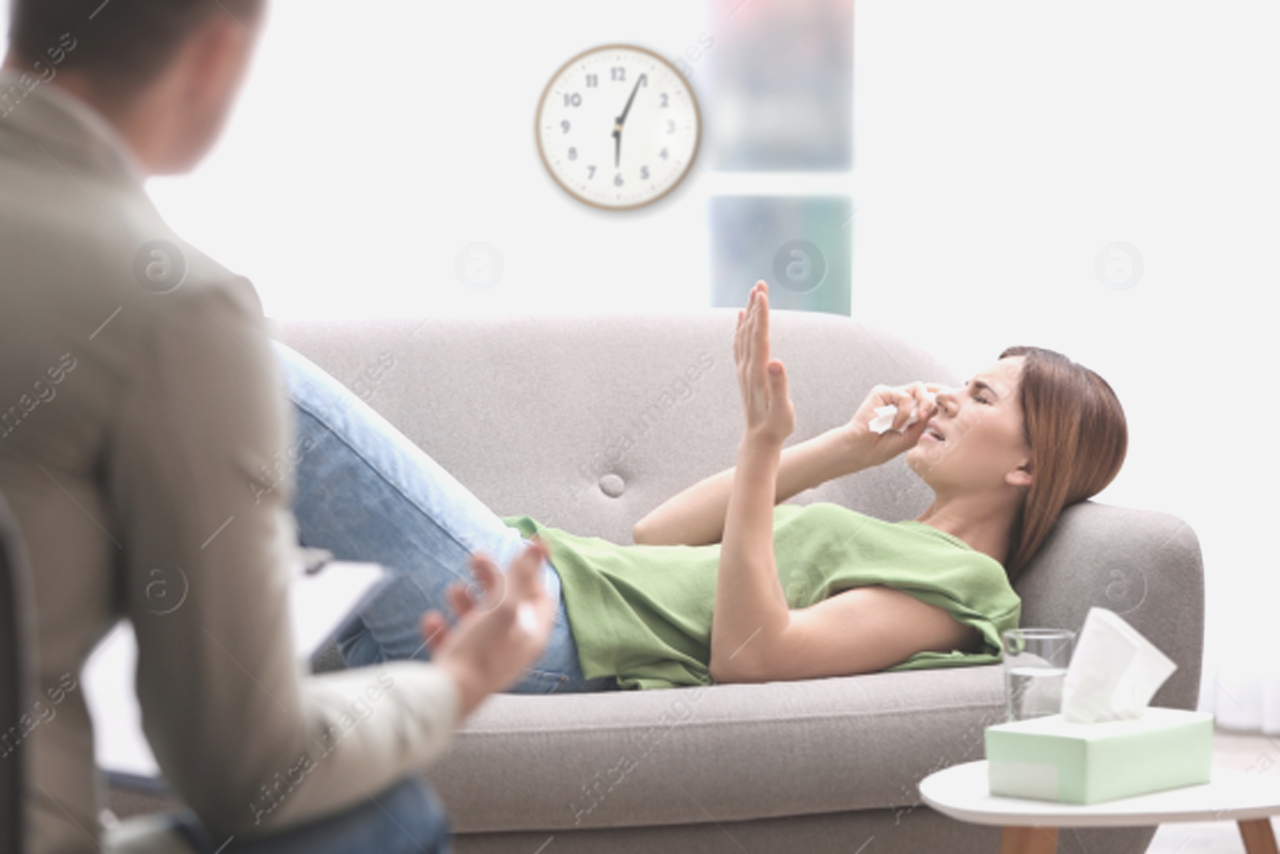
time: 6:04
